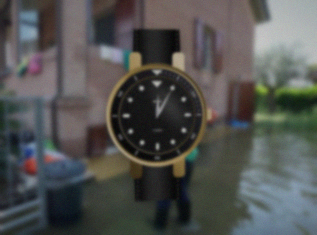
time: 12:05
